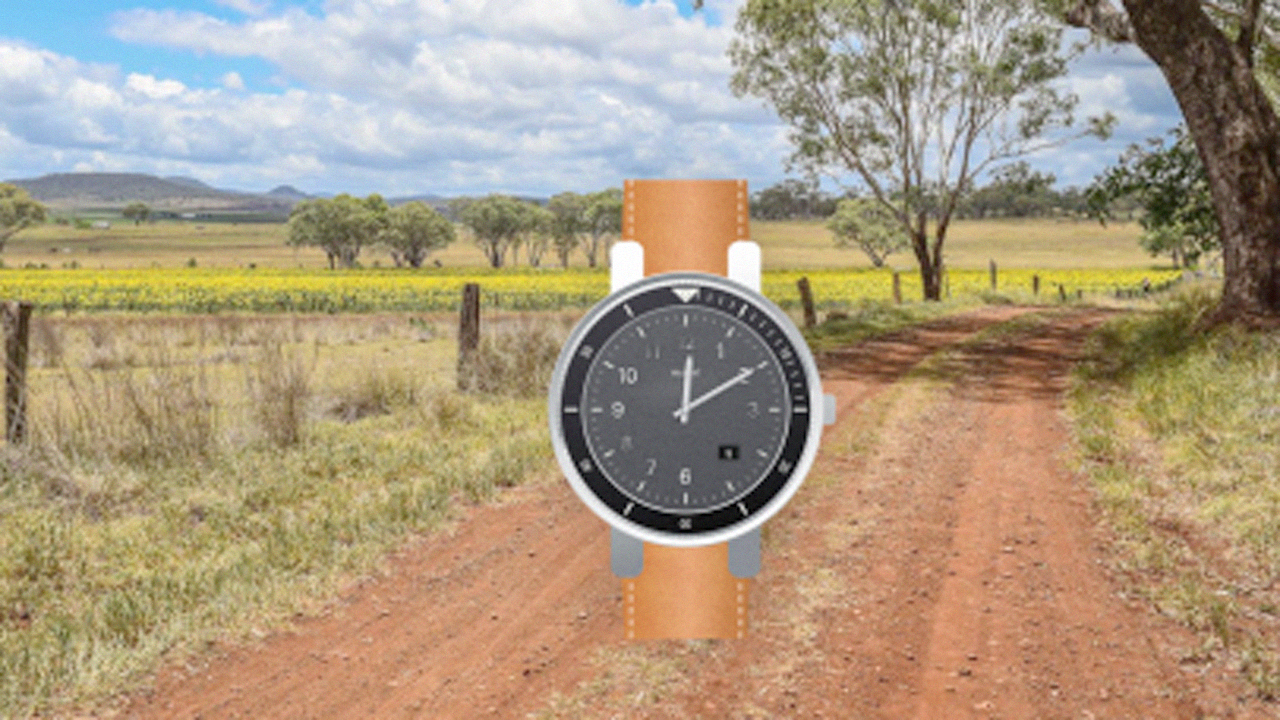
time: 12:10
